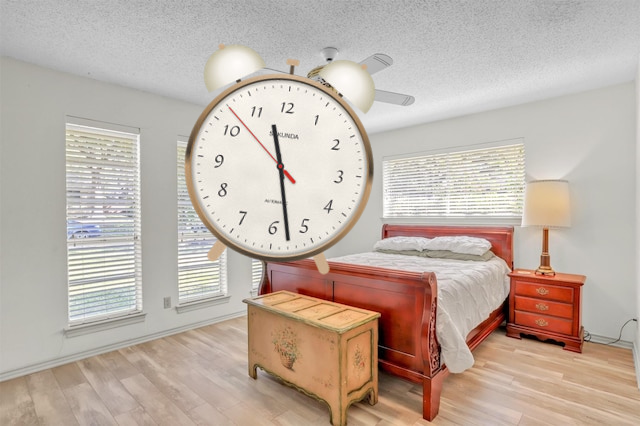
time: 11:27:52
